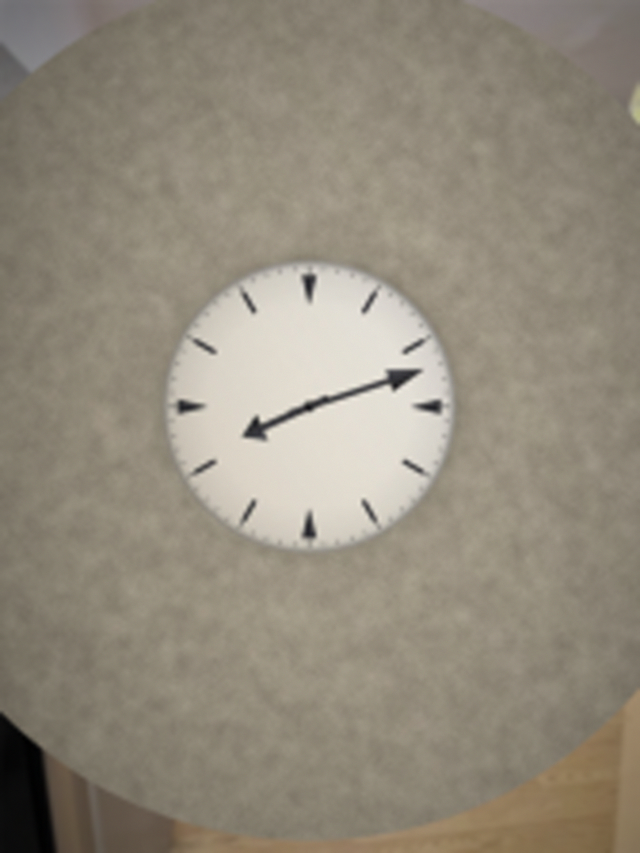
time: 8:12
